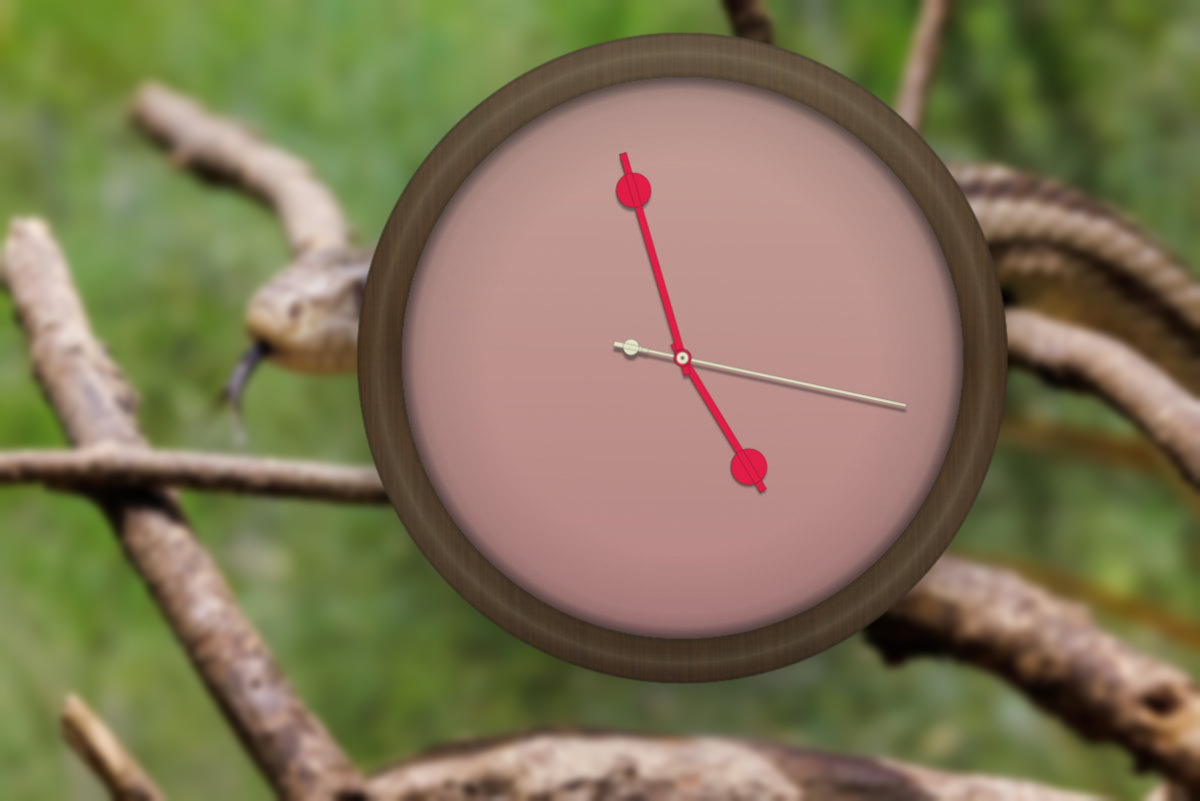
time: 4:57:17
